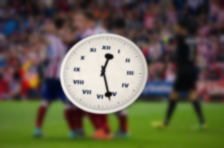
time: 12:27
